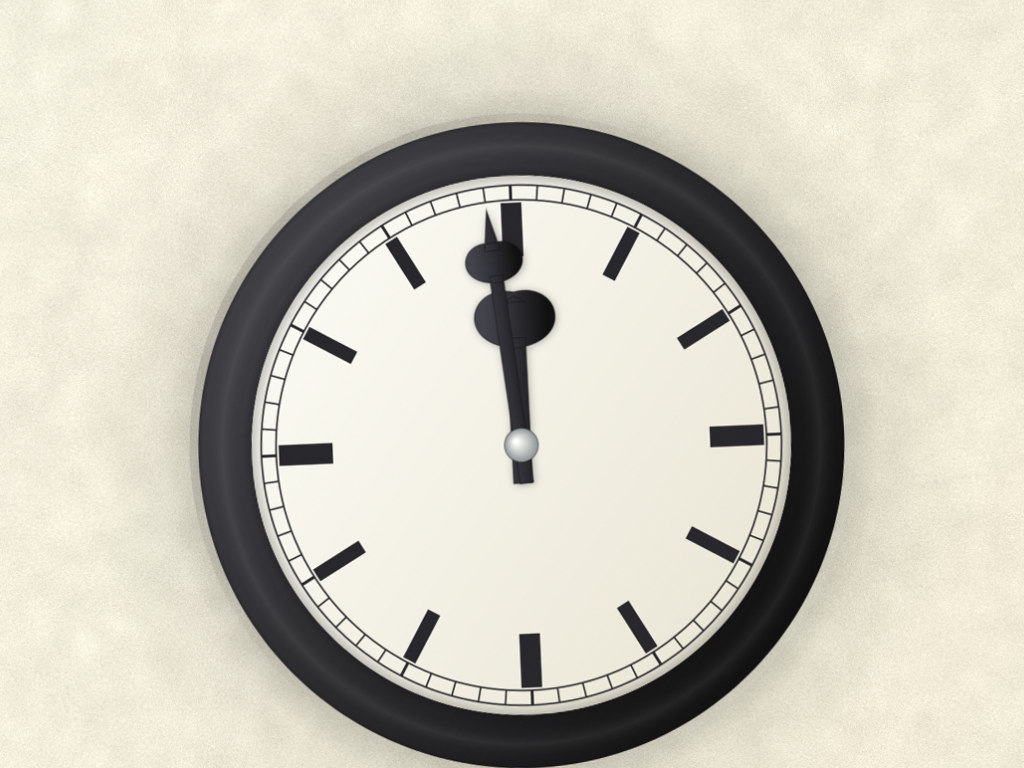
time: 11:59
